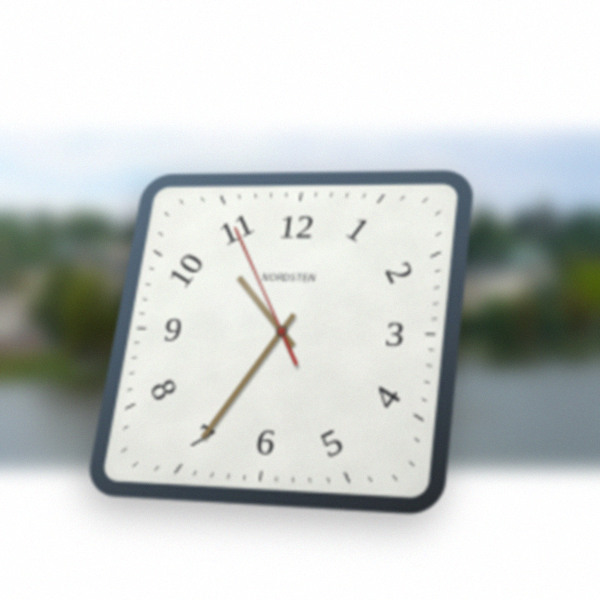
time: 10:34:55
